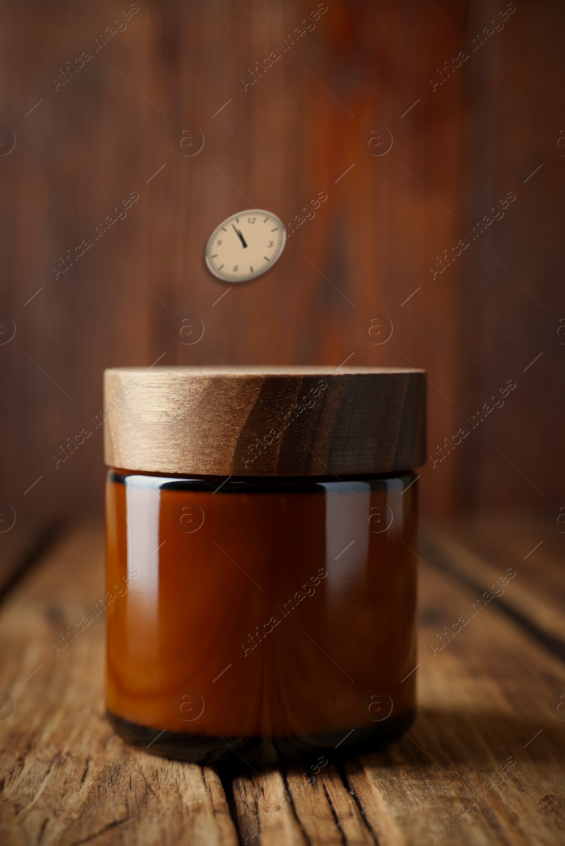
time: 10:53
